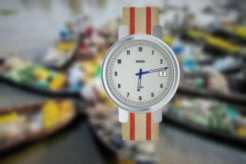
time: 6:13
